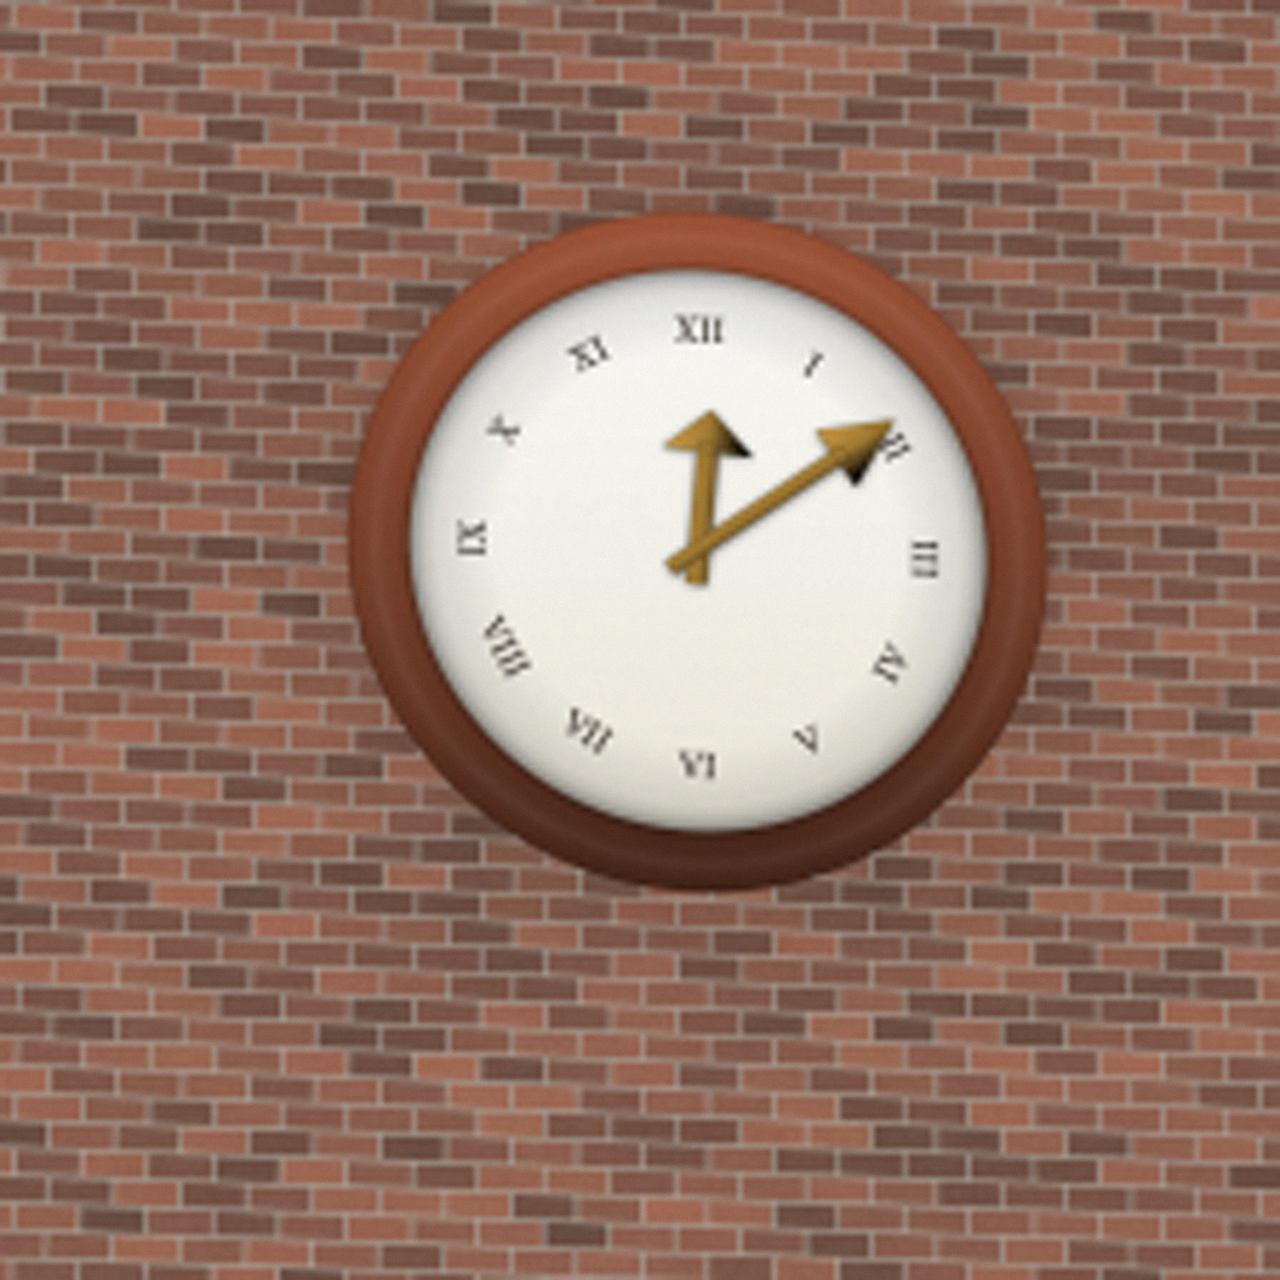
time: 12:09
